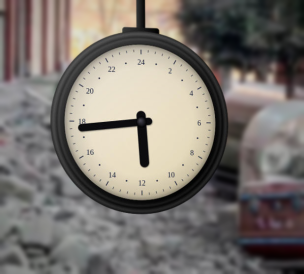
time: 11:44
